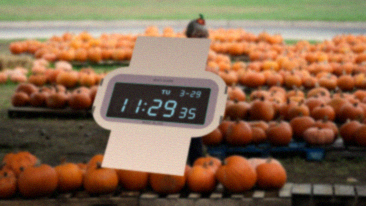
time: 11:29:35
